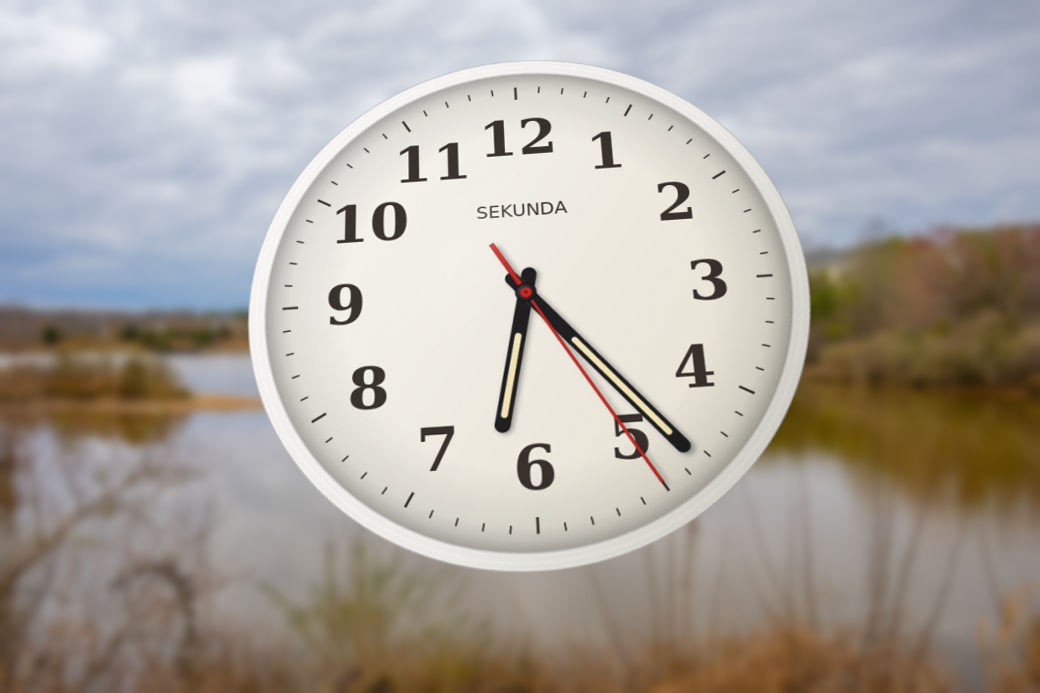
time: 6:23:25
